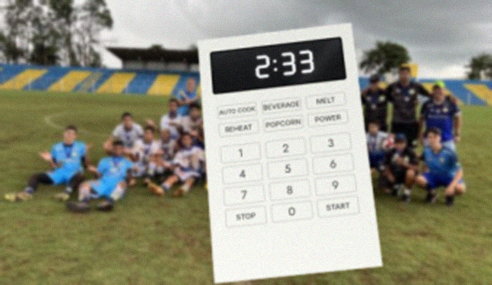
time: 2:33
